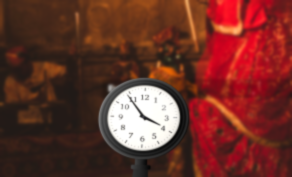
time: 3:54
